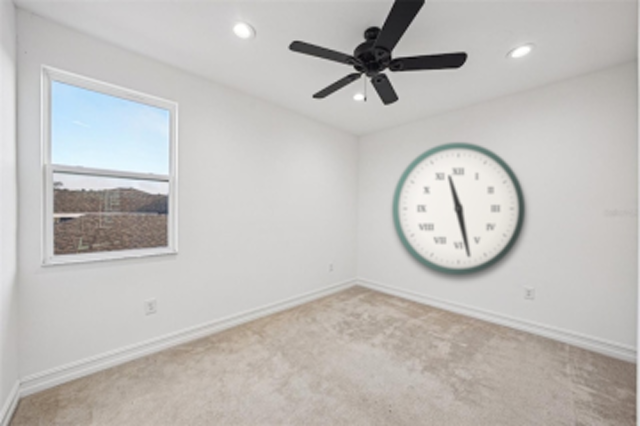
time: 11:28
